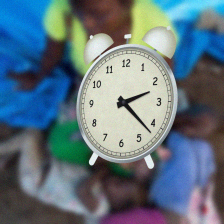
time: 2:22
